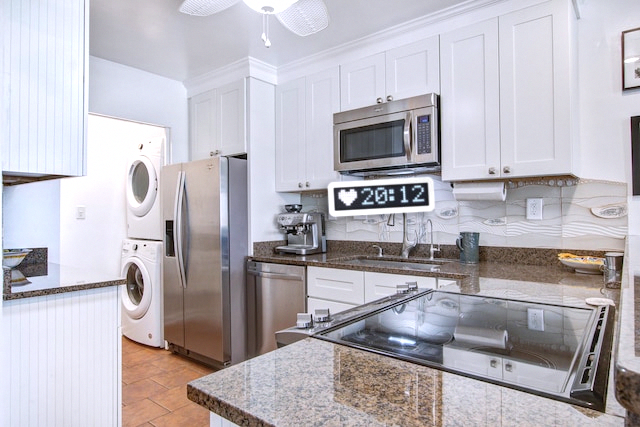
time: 20:12
